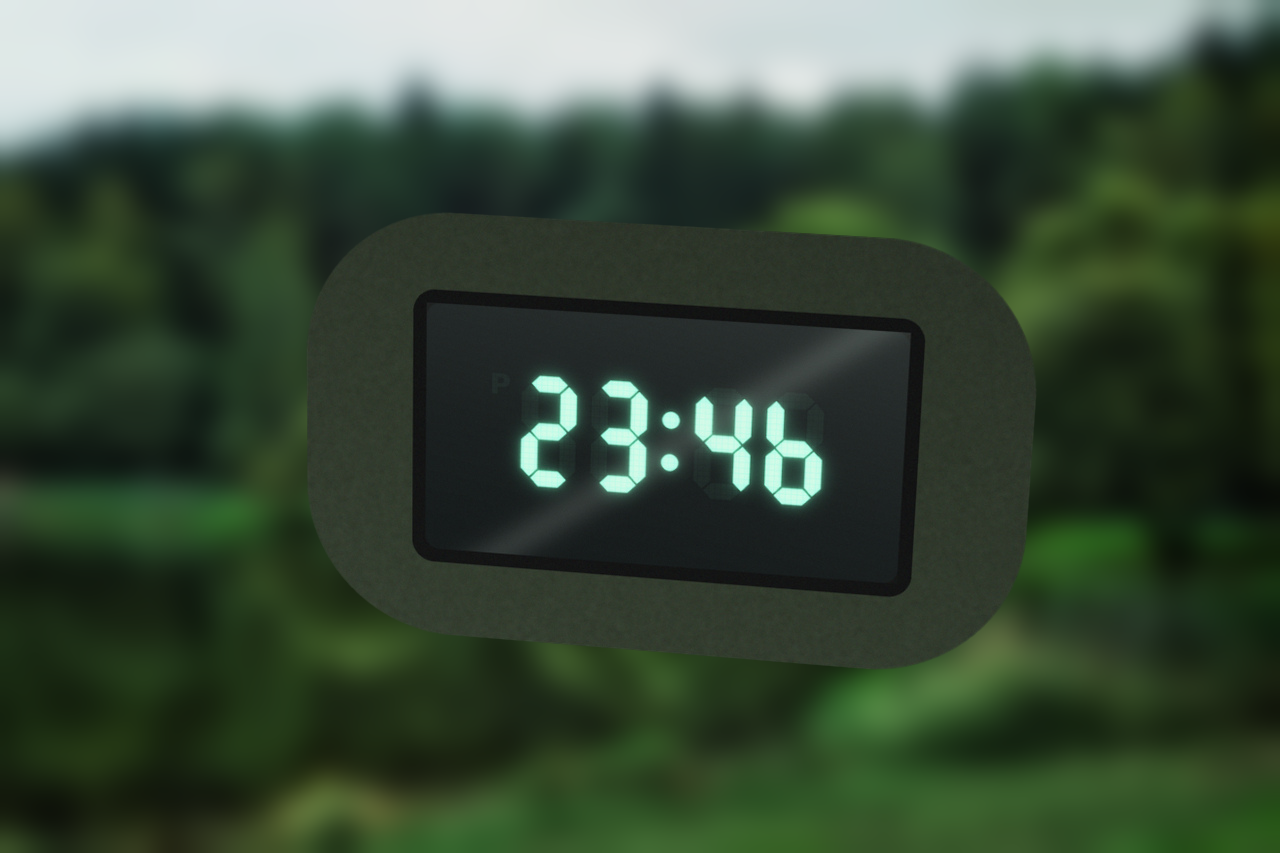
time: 23:46
